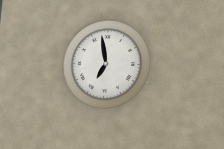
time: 6:58
